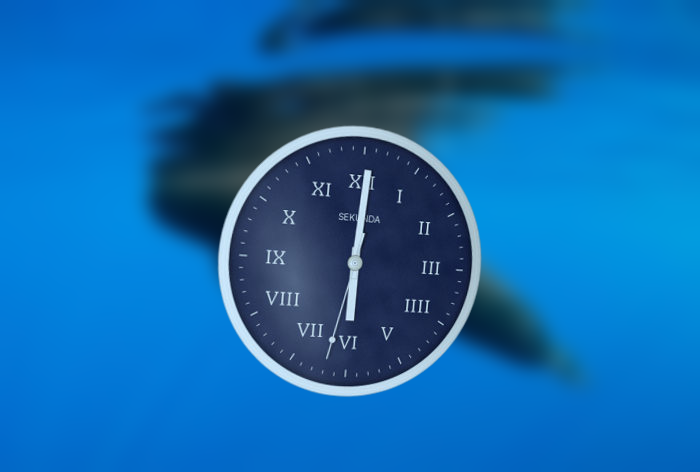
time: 6:00:32
